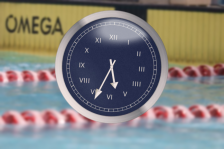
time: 5:34
